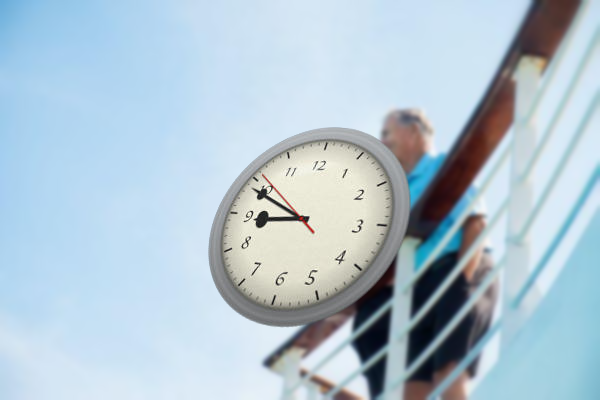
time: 8:48:51
